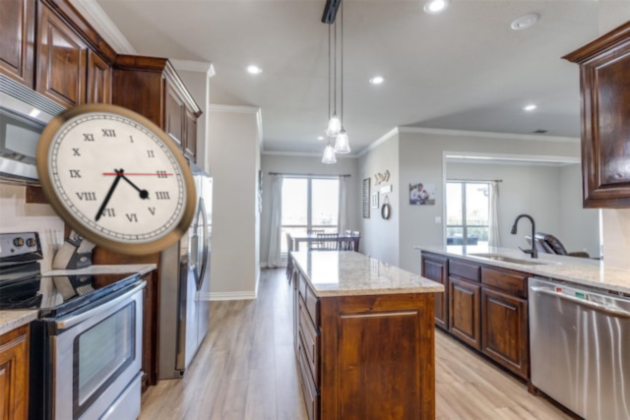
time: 4:36:15
